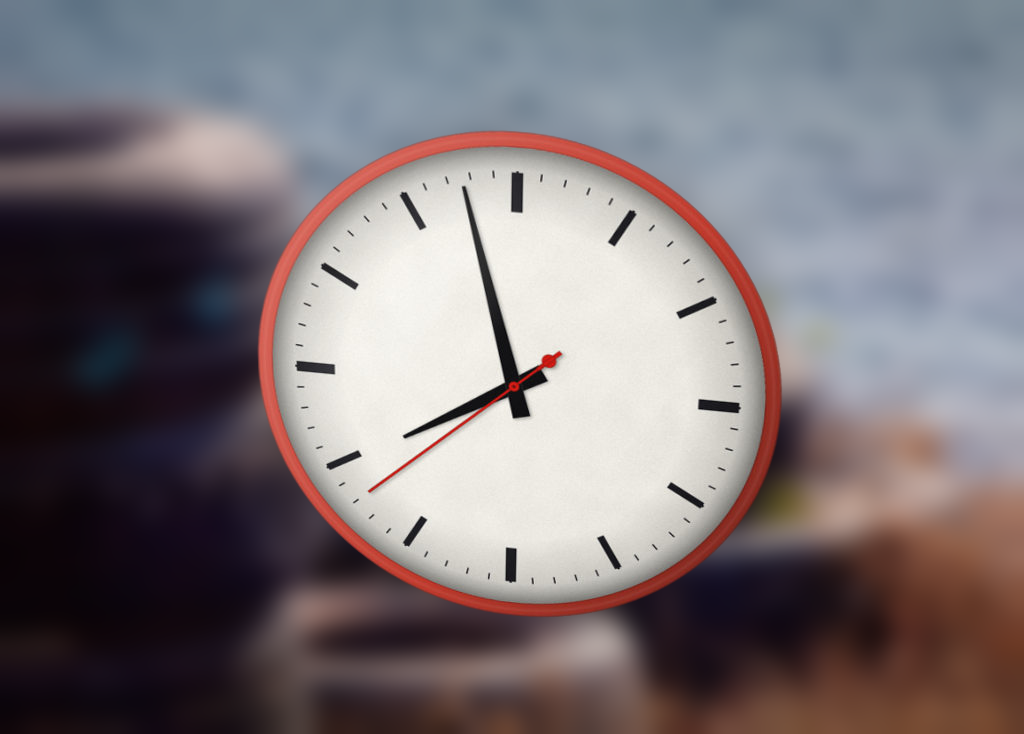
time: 7:57:38
